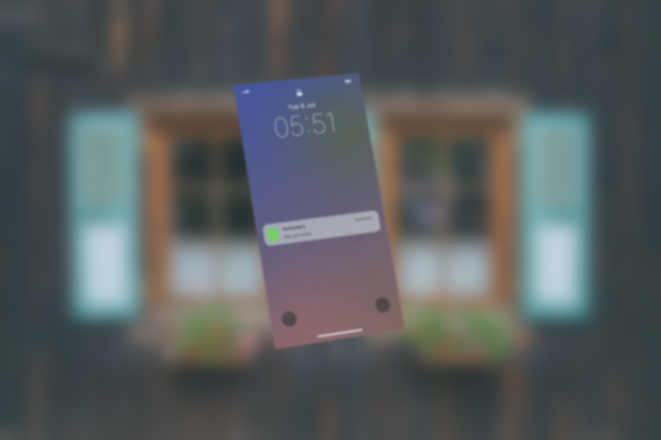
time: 5:51
